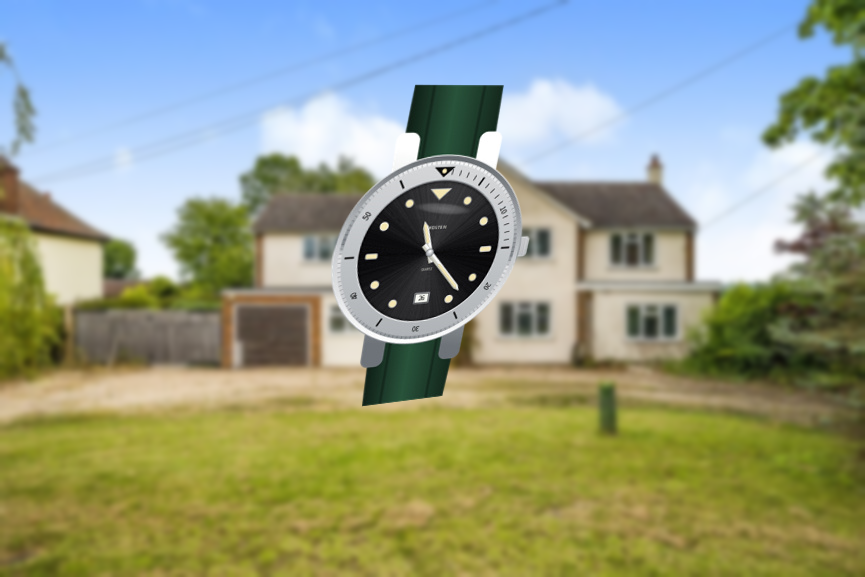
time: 11:23
